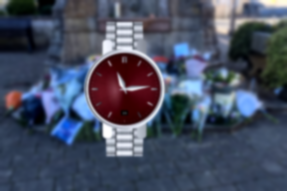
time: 11:14
